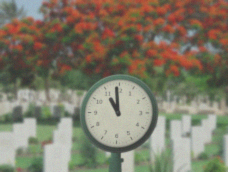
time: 10:59
